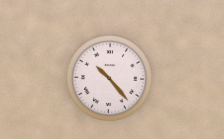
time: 10:23
